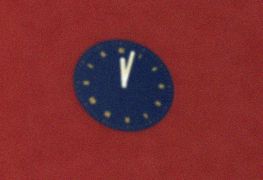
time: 12:03
